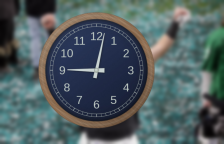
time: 9:02
